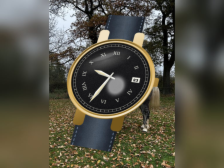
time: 9:34
